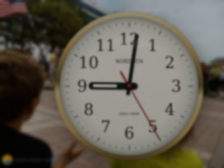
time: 9:01:25
